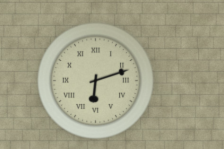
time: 6:12
